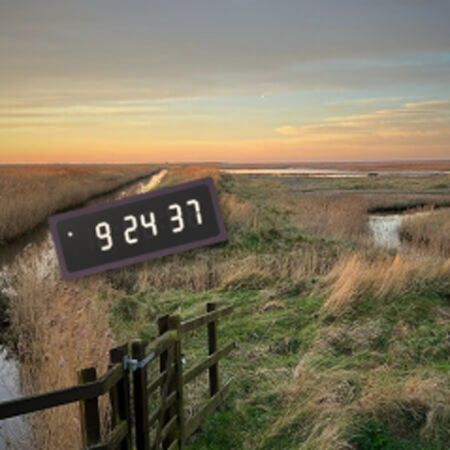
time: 9:24:37
